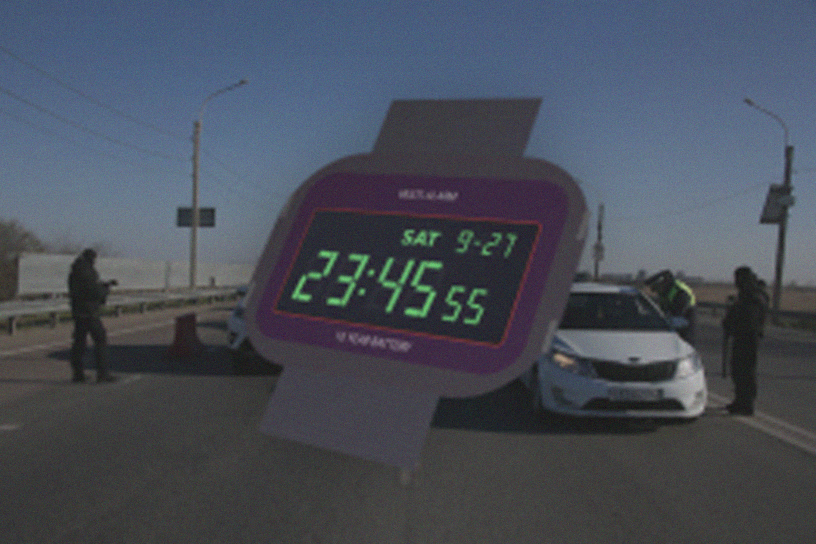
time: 23:45:55
